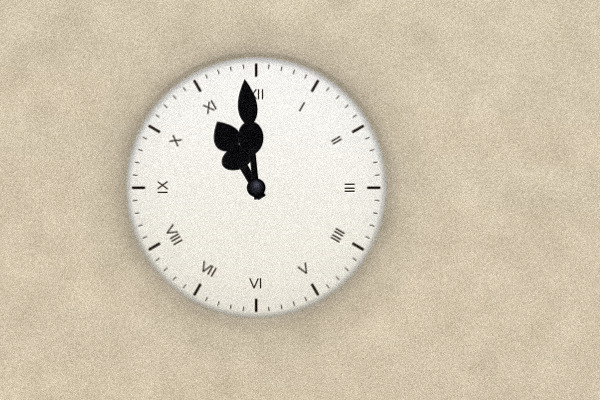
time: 10:59
